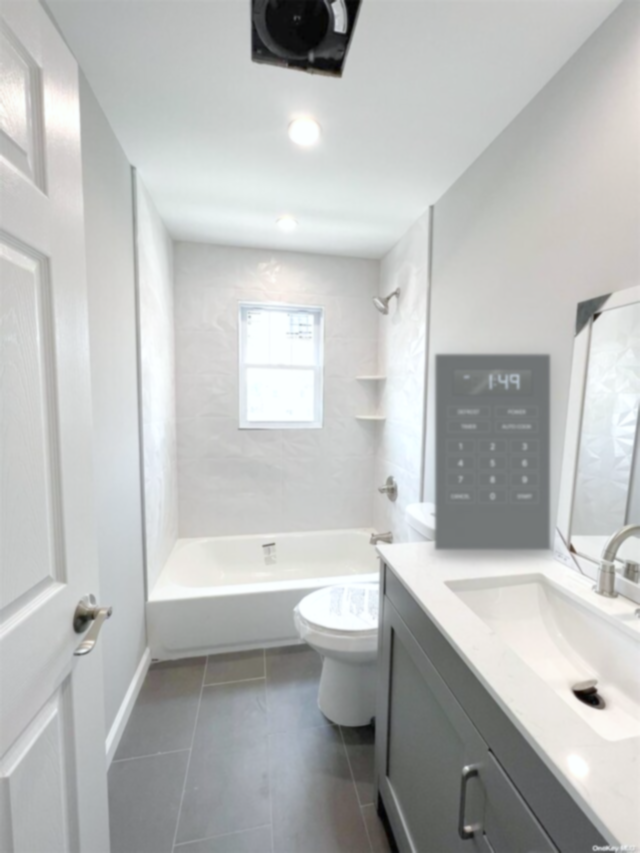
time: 1:49
